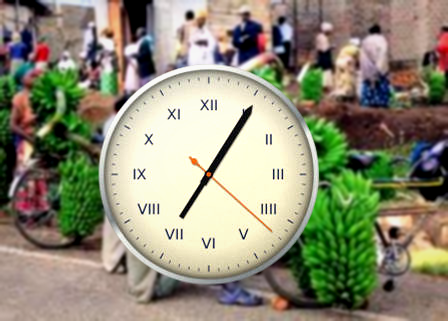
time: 7:05:22
